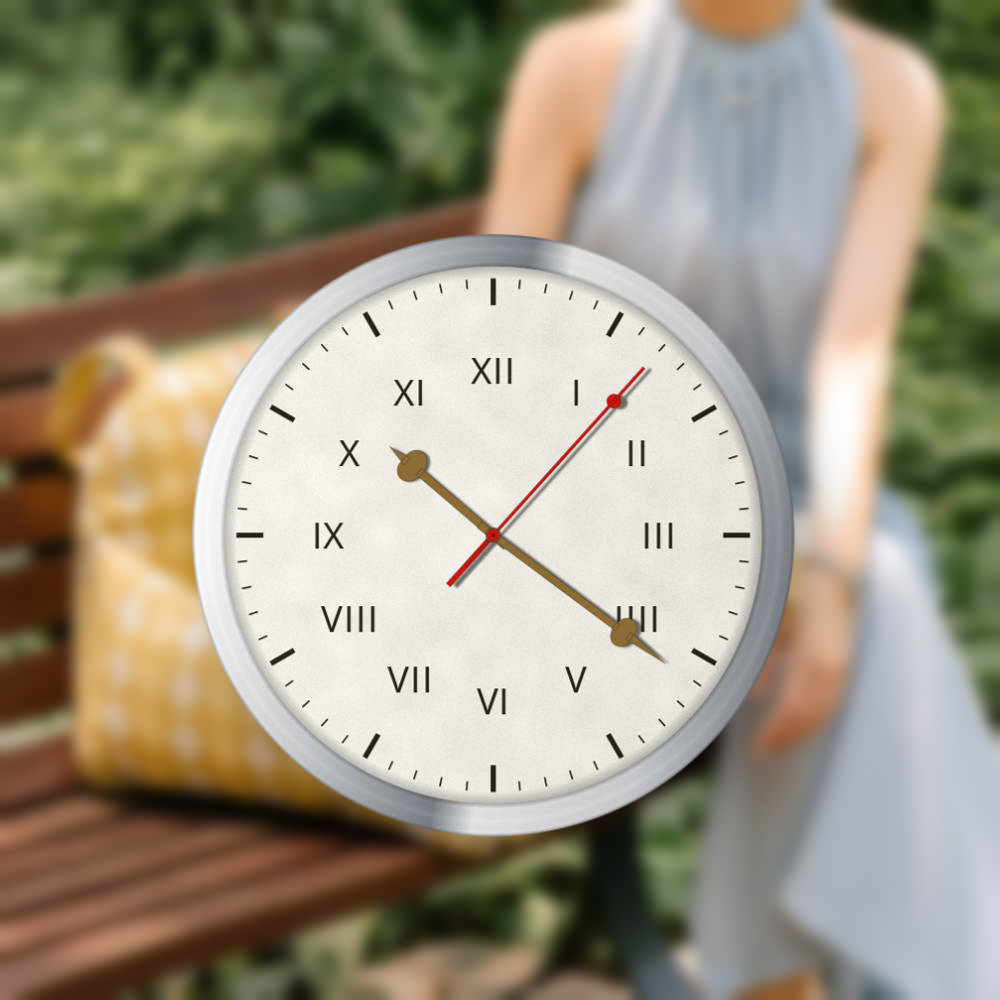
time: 10:21:07
